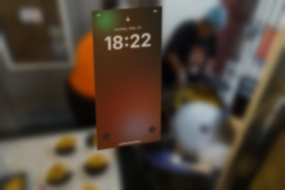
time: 18:22
